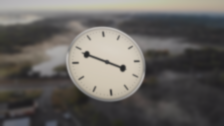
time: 3:49
